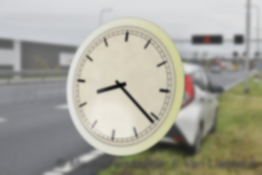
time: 8:21
